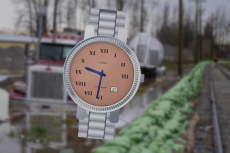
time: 9:31
